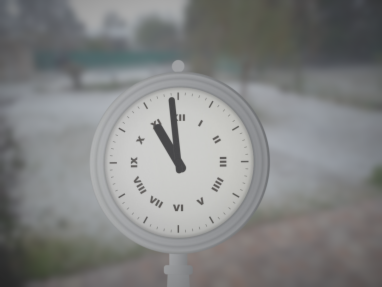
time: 10:59
